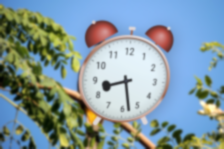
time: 8:28
